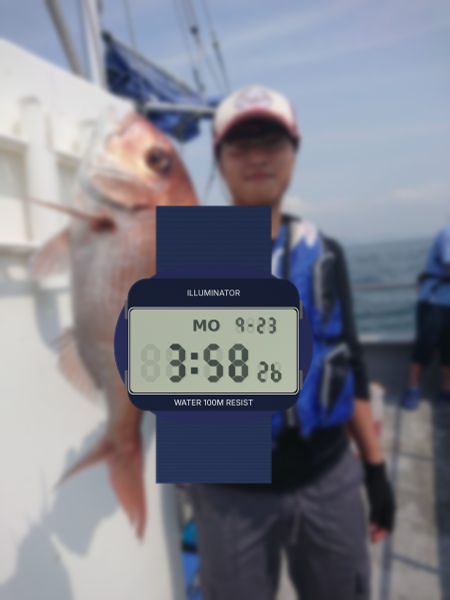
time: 3:58:26
